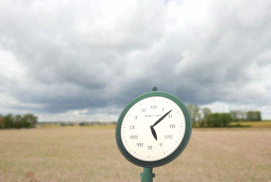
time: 5:08
